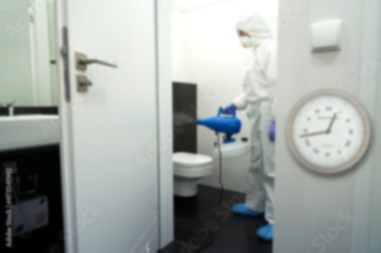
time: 12:43
